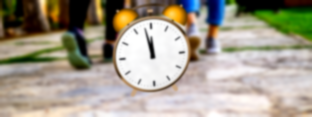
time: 11:58
